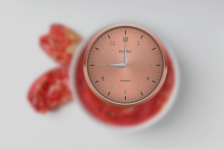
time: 9:00
